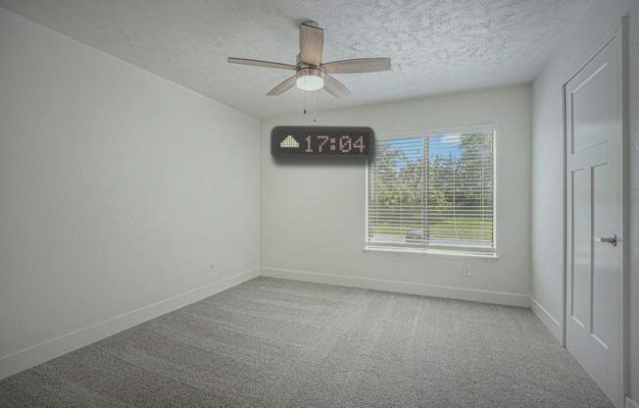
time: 17:04
